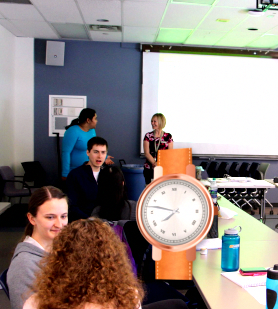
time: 7:47
